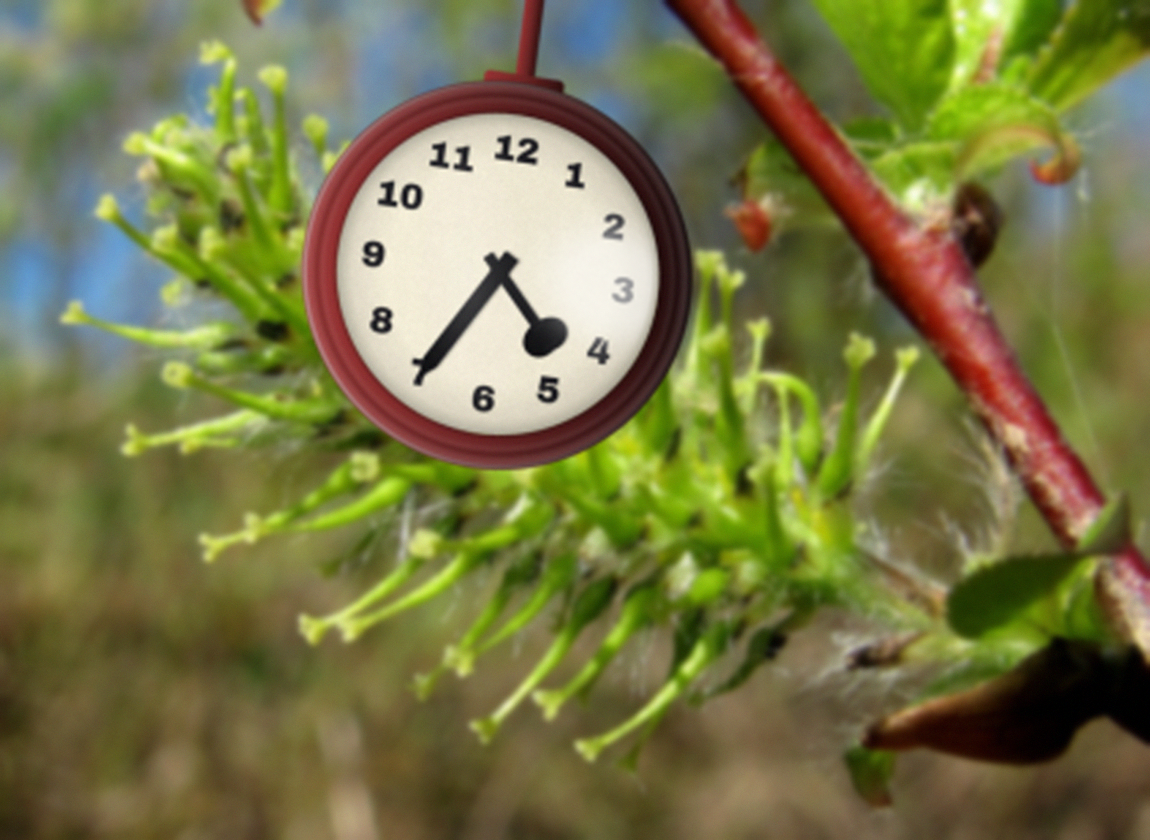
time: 4:35
